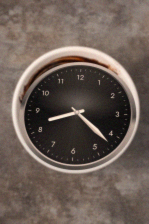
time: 8:22
